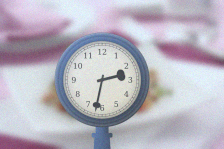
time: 2:32
